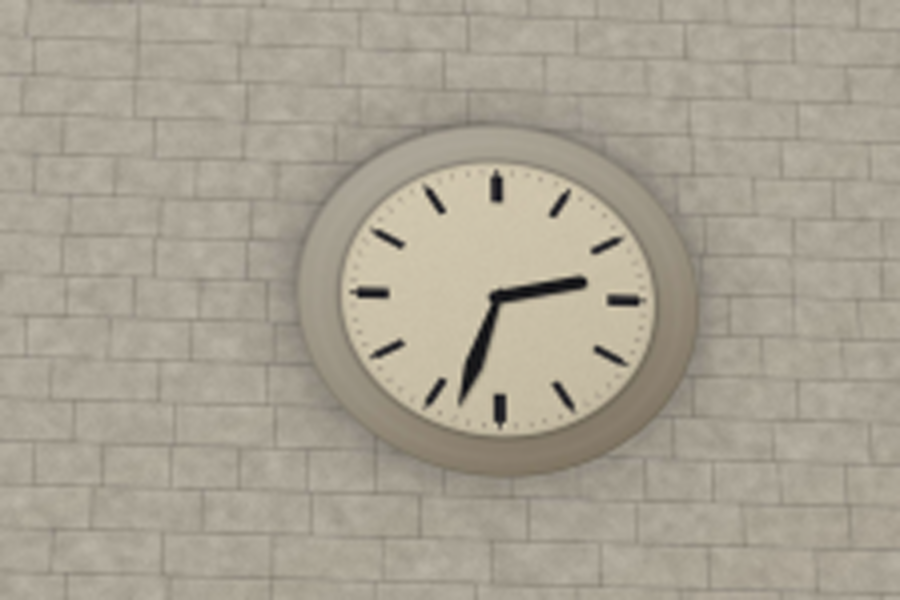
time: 2:33
